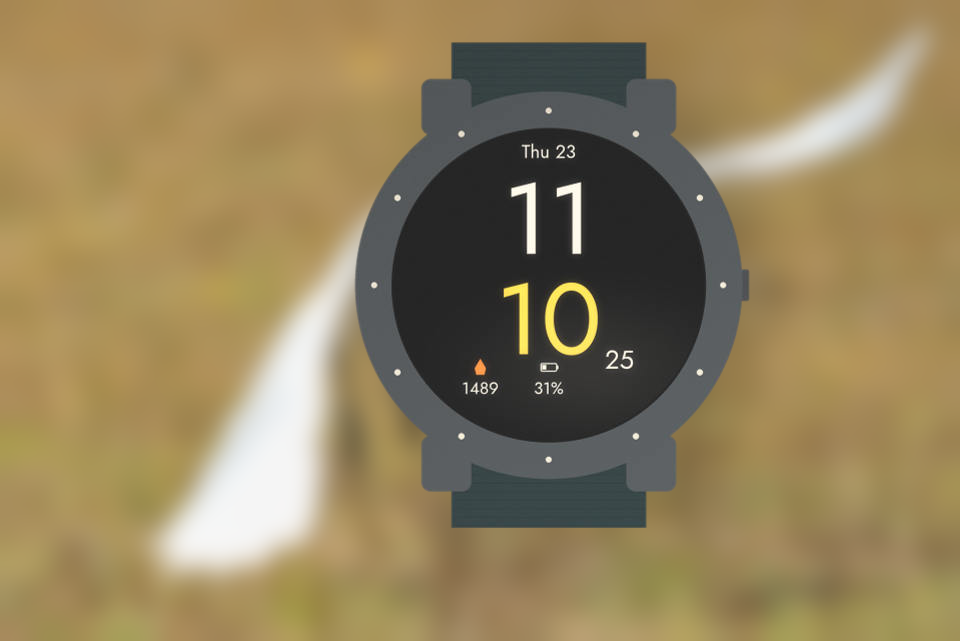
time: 11:10:25
